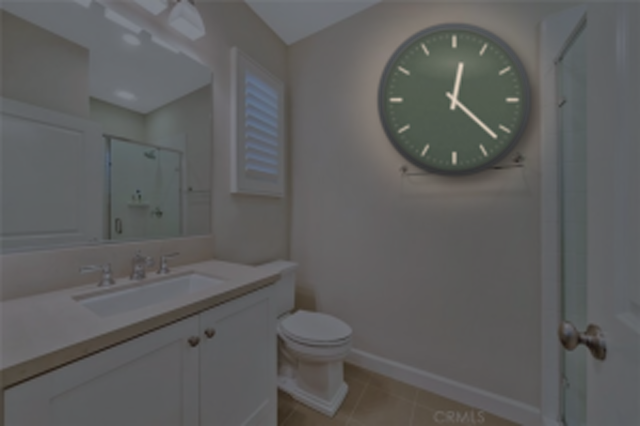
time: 12:22
